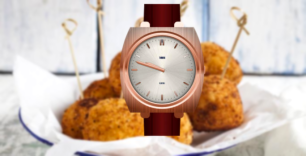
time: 9:48
